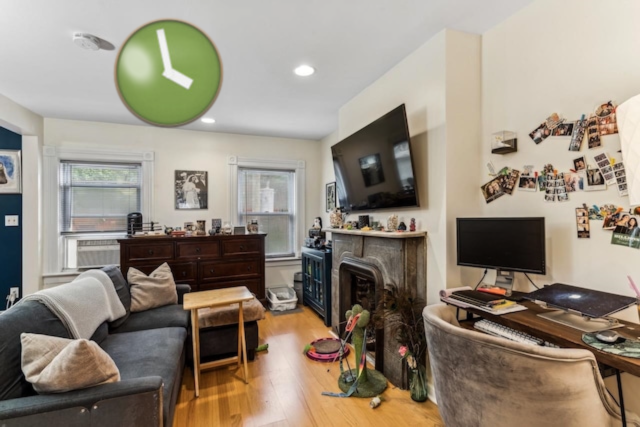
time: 3:58
